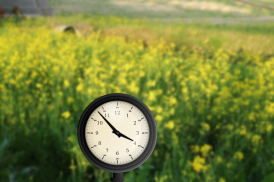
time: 3:53
